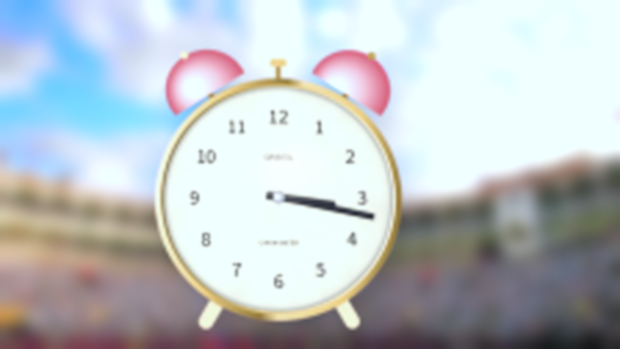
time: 3:17
